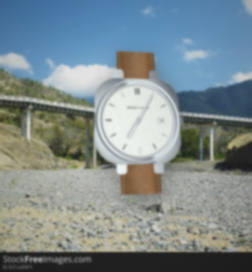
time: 7:05
